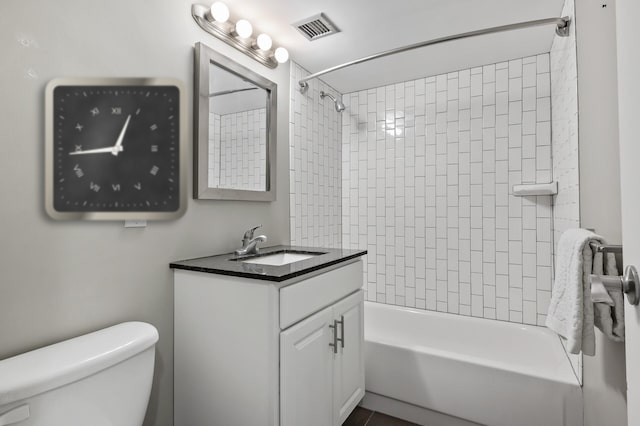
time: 12:44
